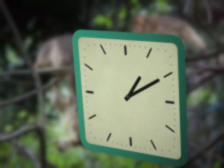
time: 1:10
